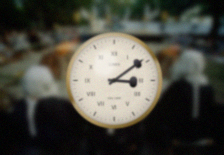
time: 3:09
